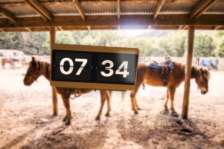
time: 7:34
